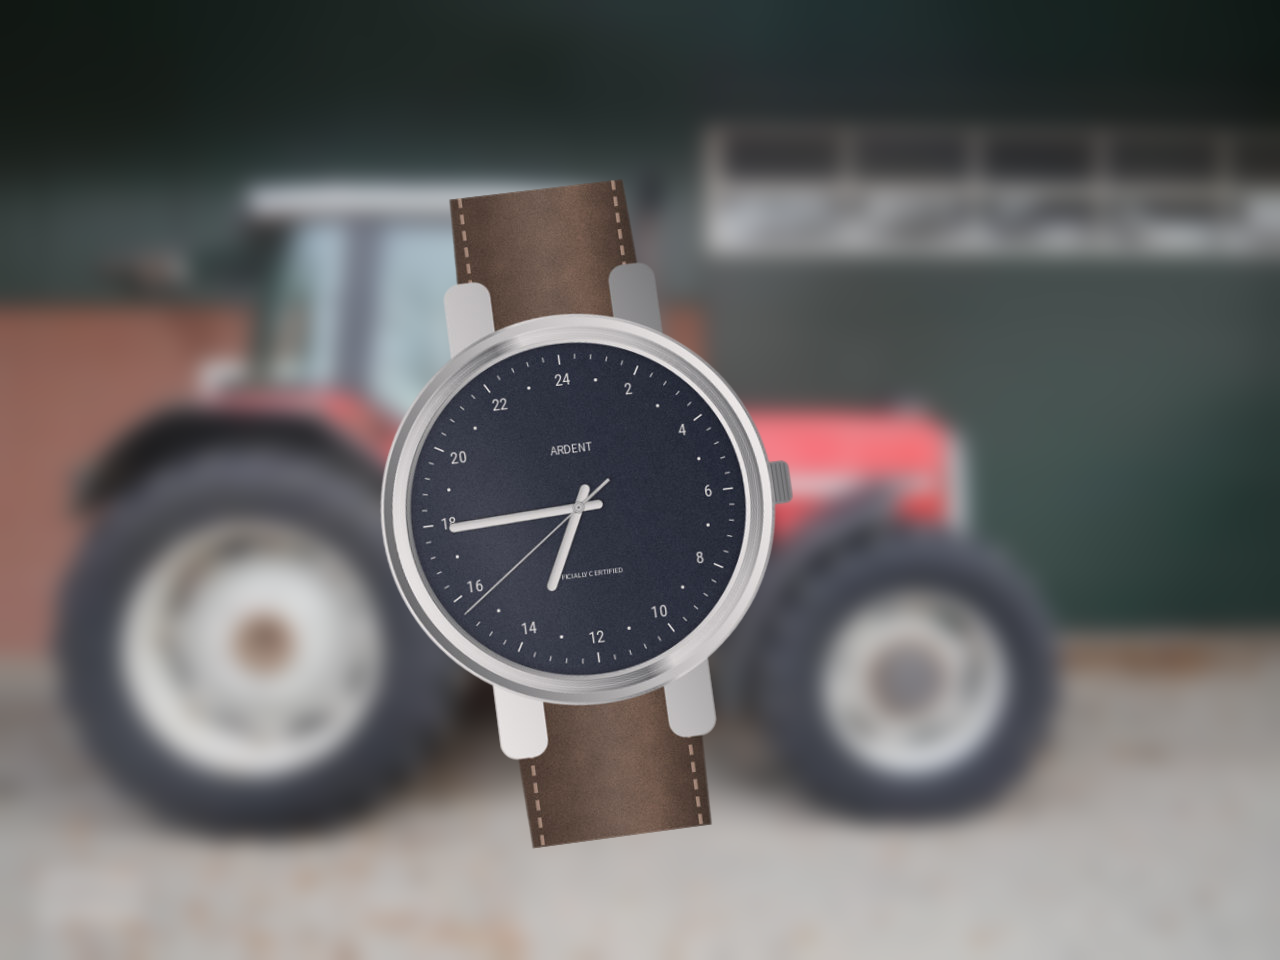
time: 13:44:39
